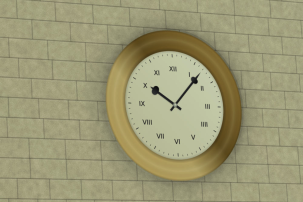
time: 10:07
